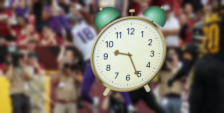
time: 9:26
